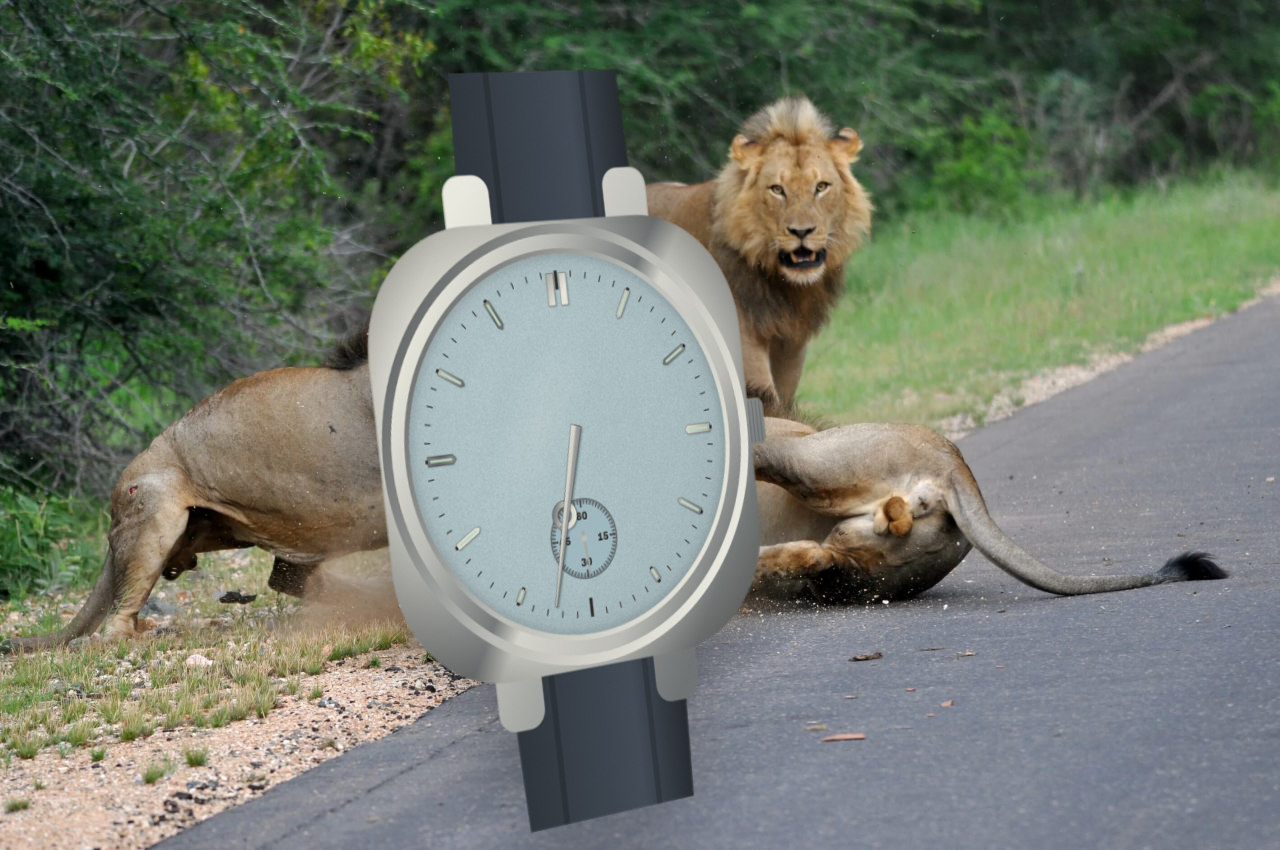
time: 6:32:29
